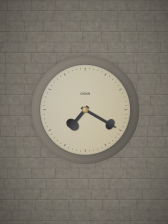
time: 7:20
